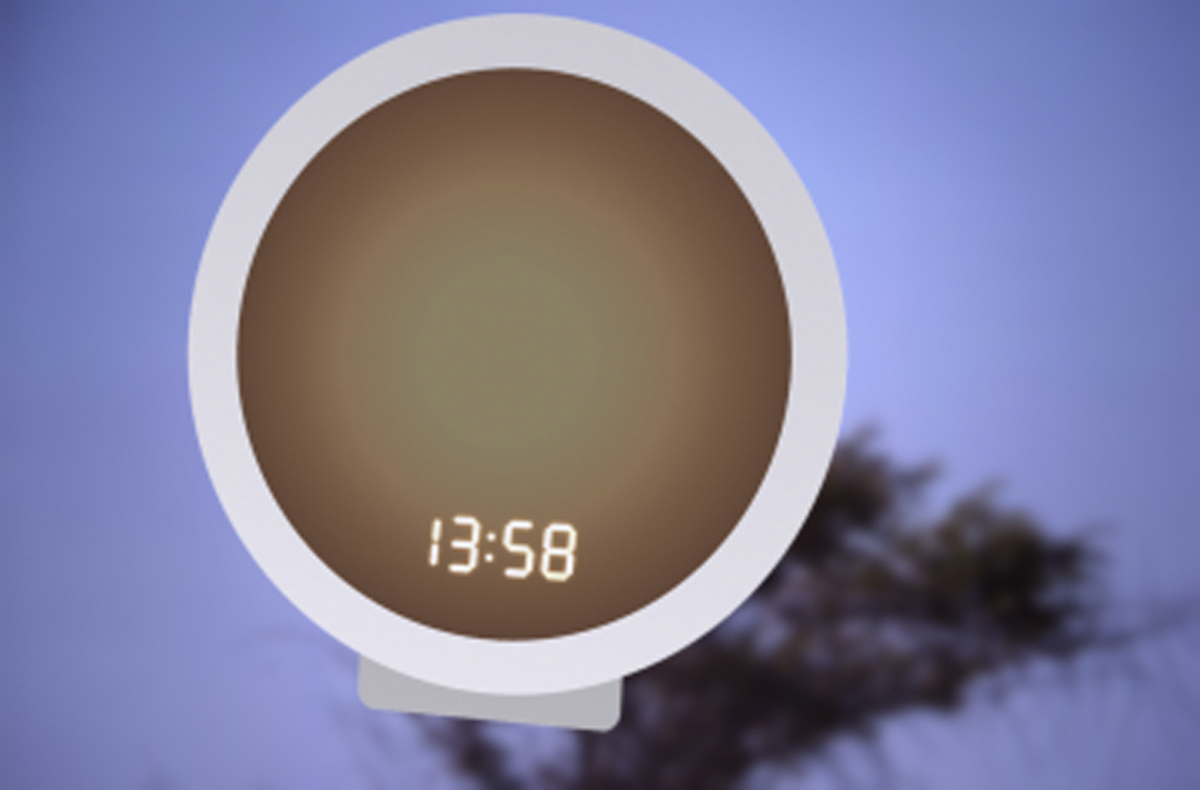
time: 13:58
